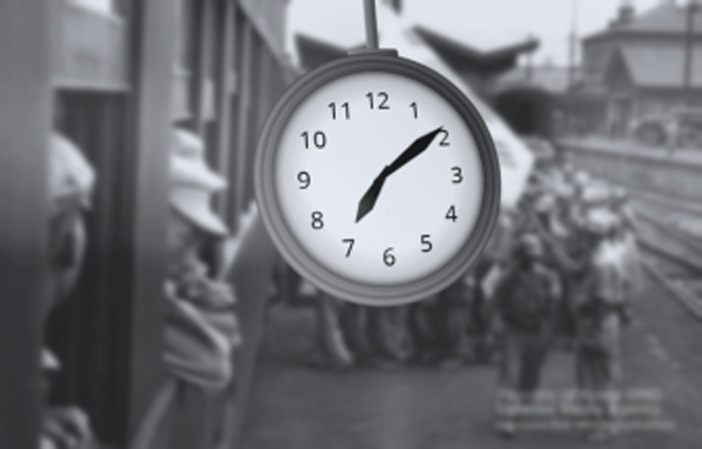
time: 7:09
